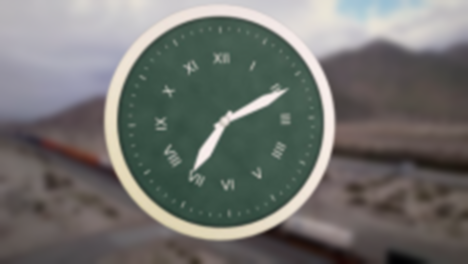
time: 7:11
